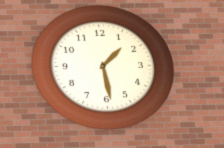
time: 1:29
